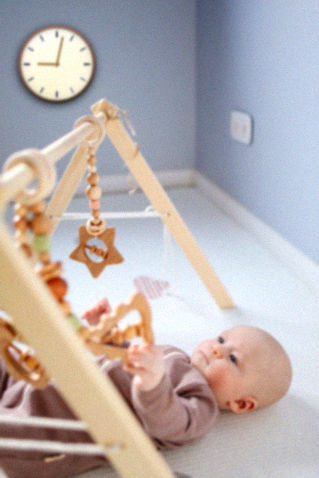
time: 9:02
